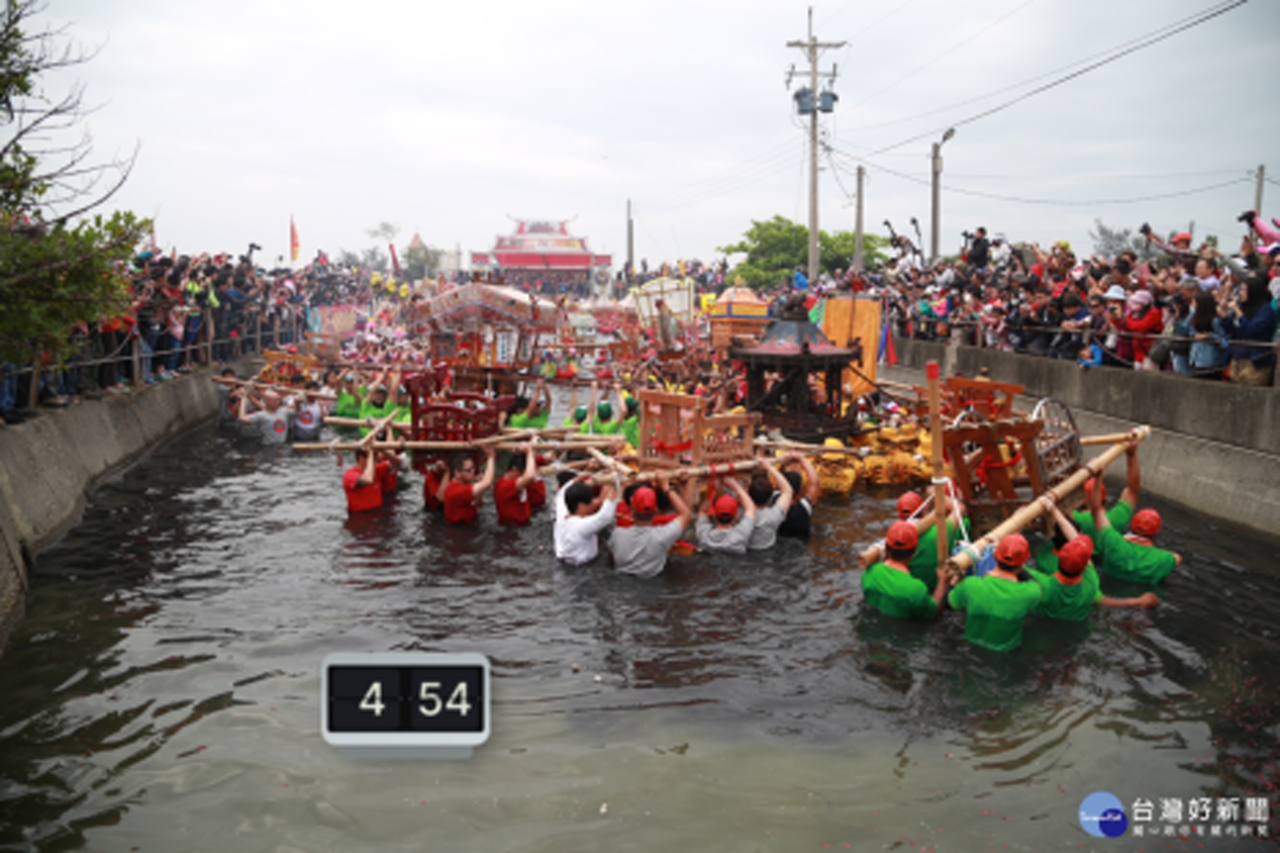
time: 4:54
